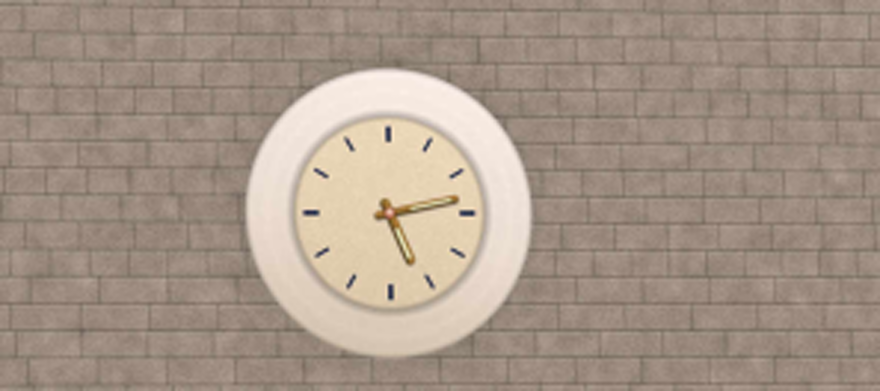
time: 5:13
